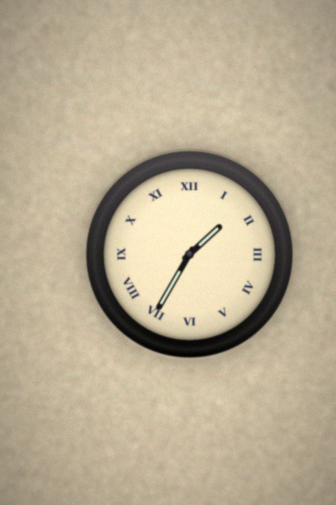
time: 1:35
